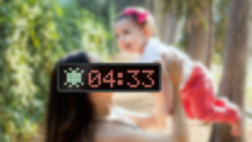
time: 4:33
